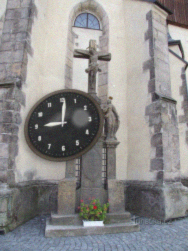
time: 9:01
